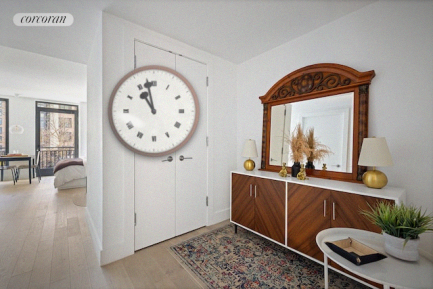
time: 10:58
